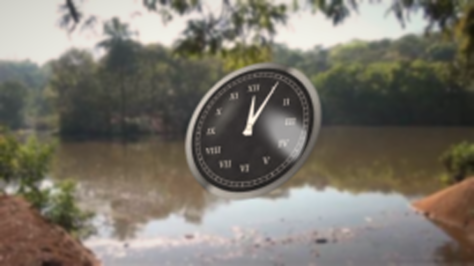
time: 12:05
